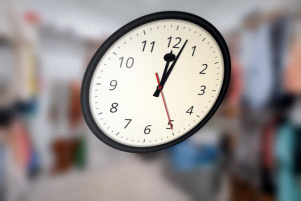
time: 12:02:25
